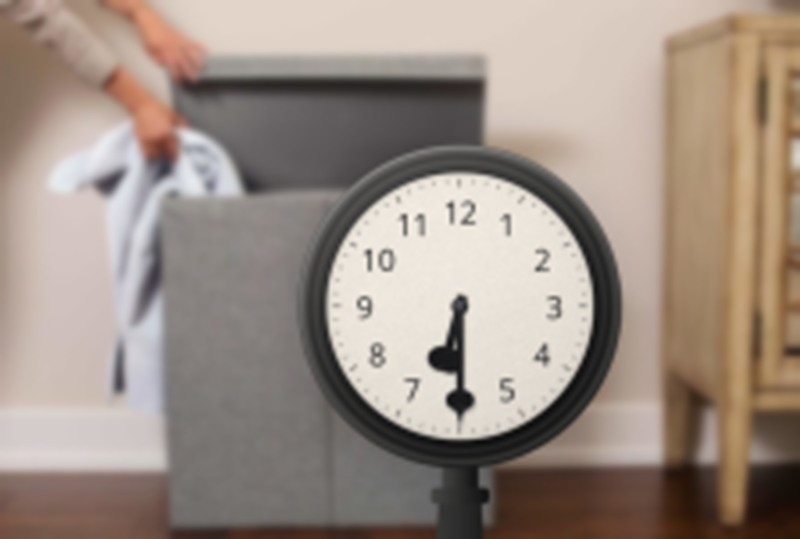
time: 6:30
